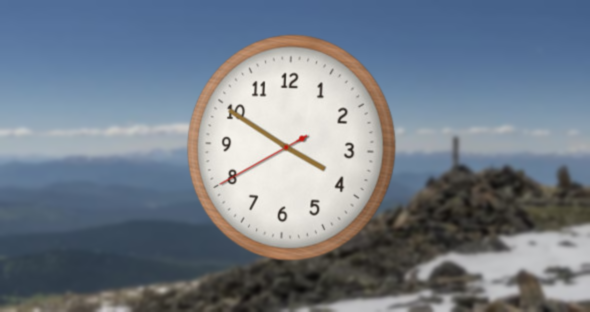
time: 3:49:40
